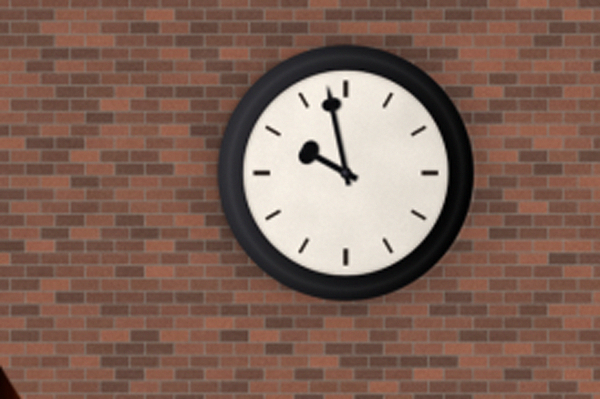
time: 9:58
